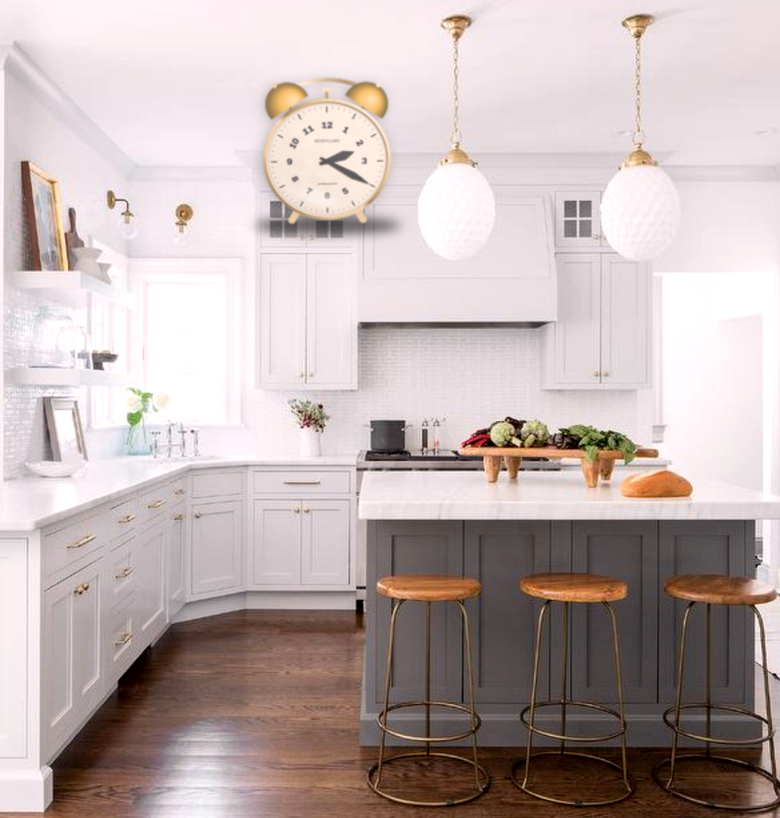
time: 2:20
